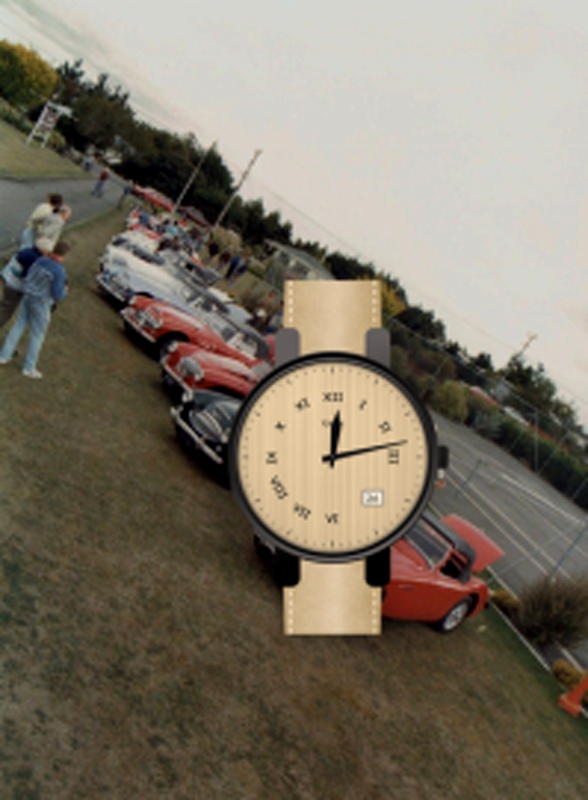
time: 12:13
